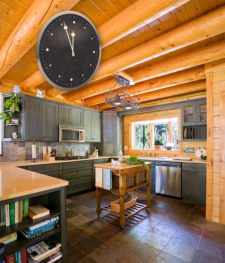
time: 11:56
